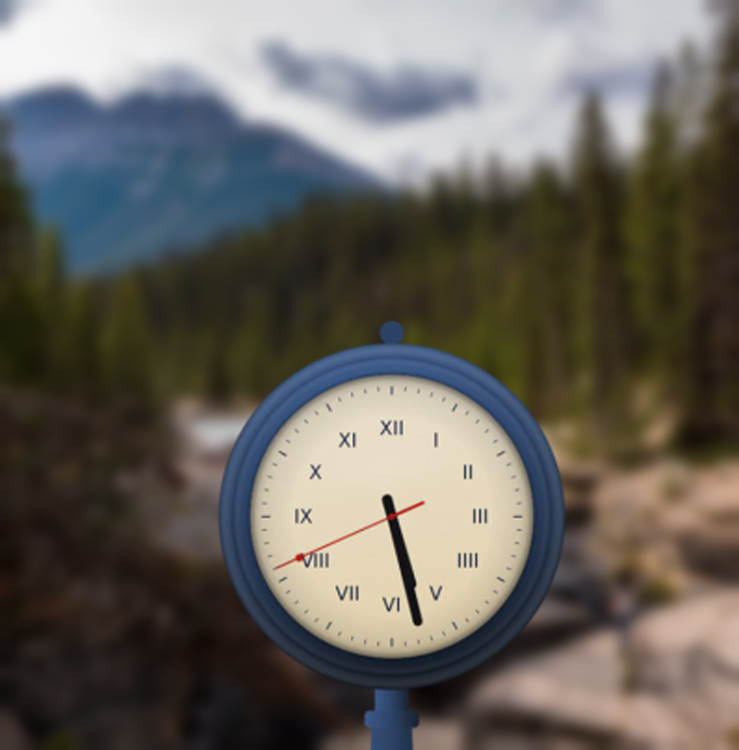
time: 5:27:41
